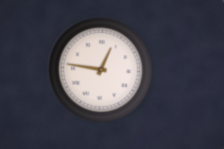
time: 12:46
